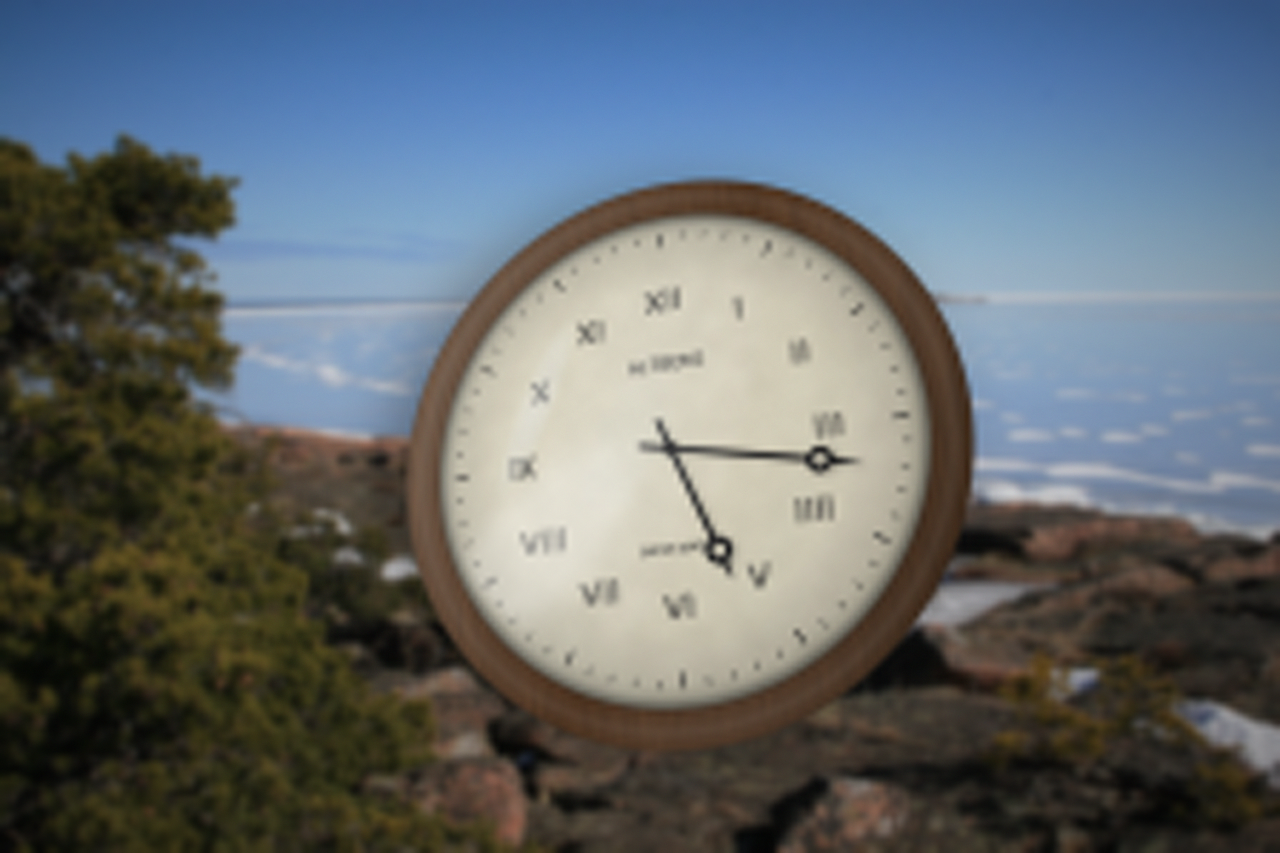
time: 5:17
